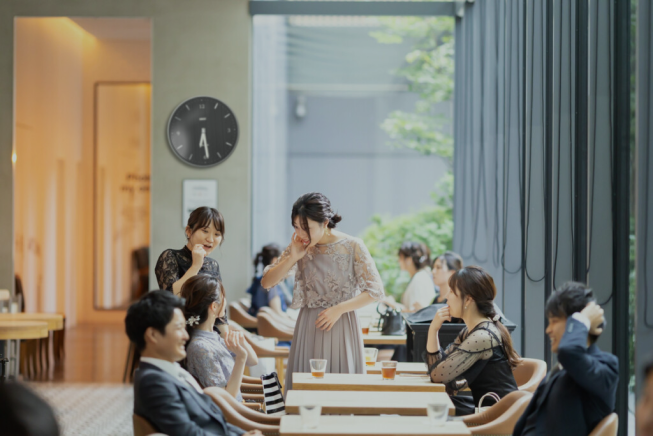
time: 6:29
